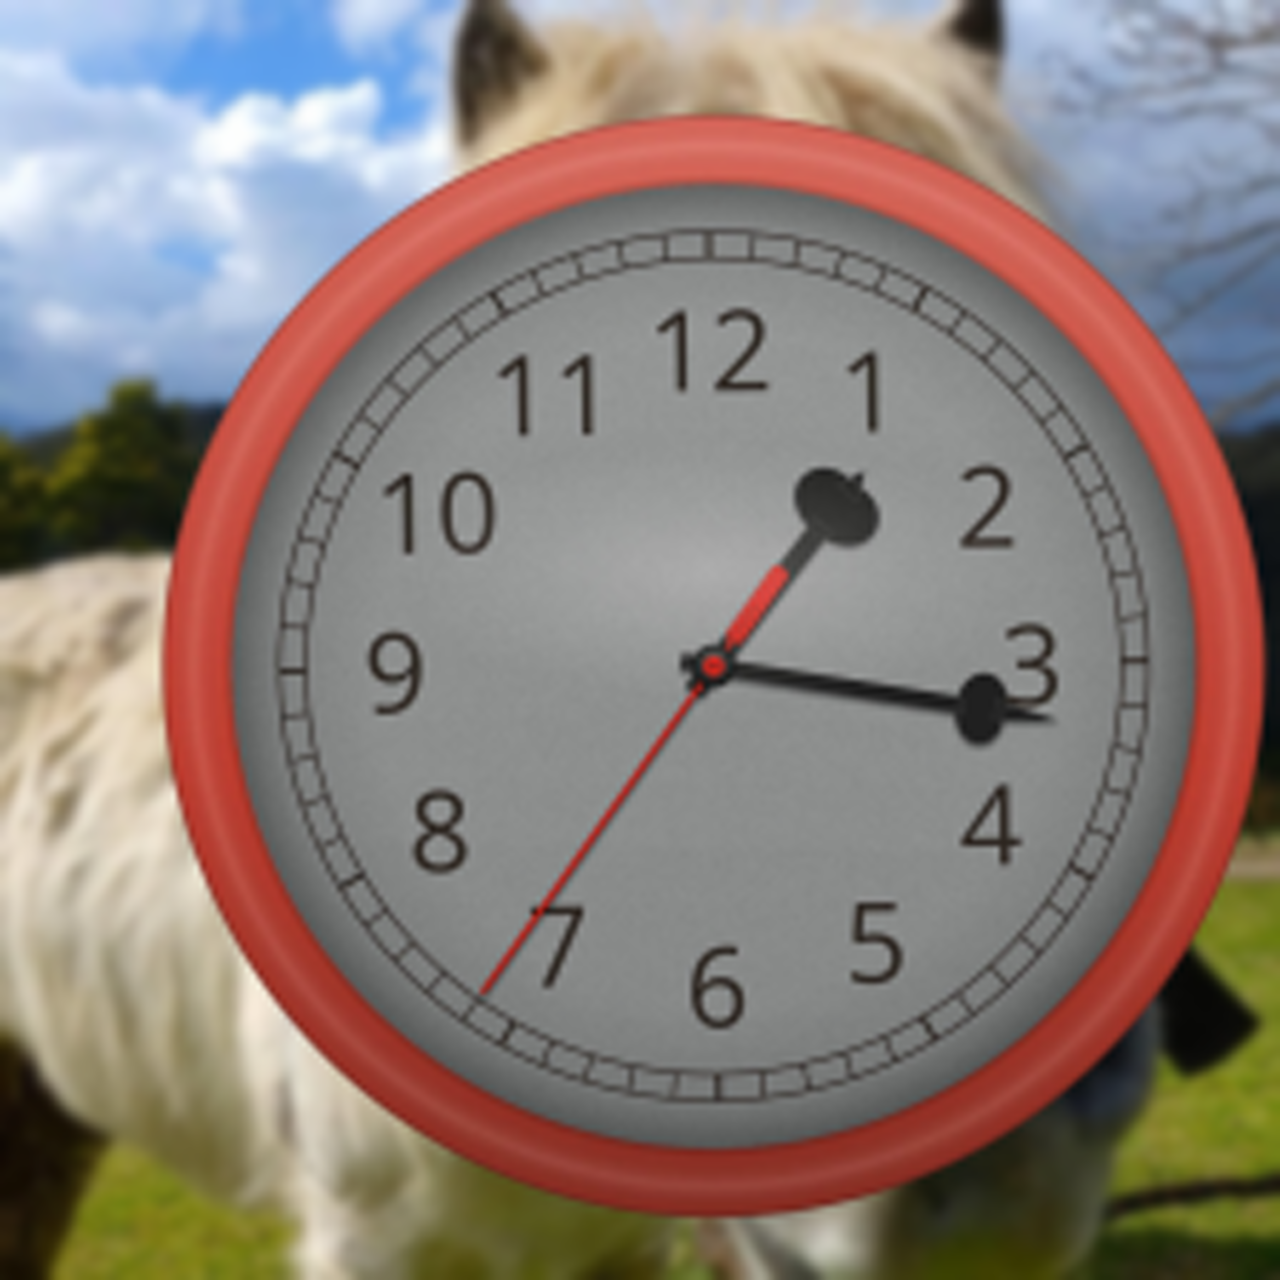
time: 1:16:36
